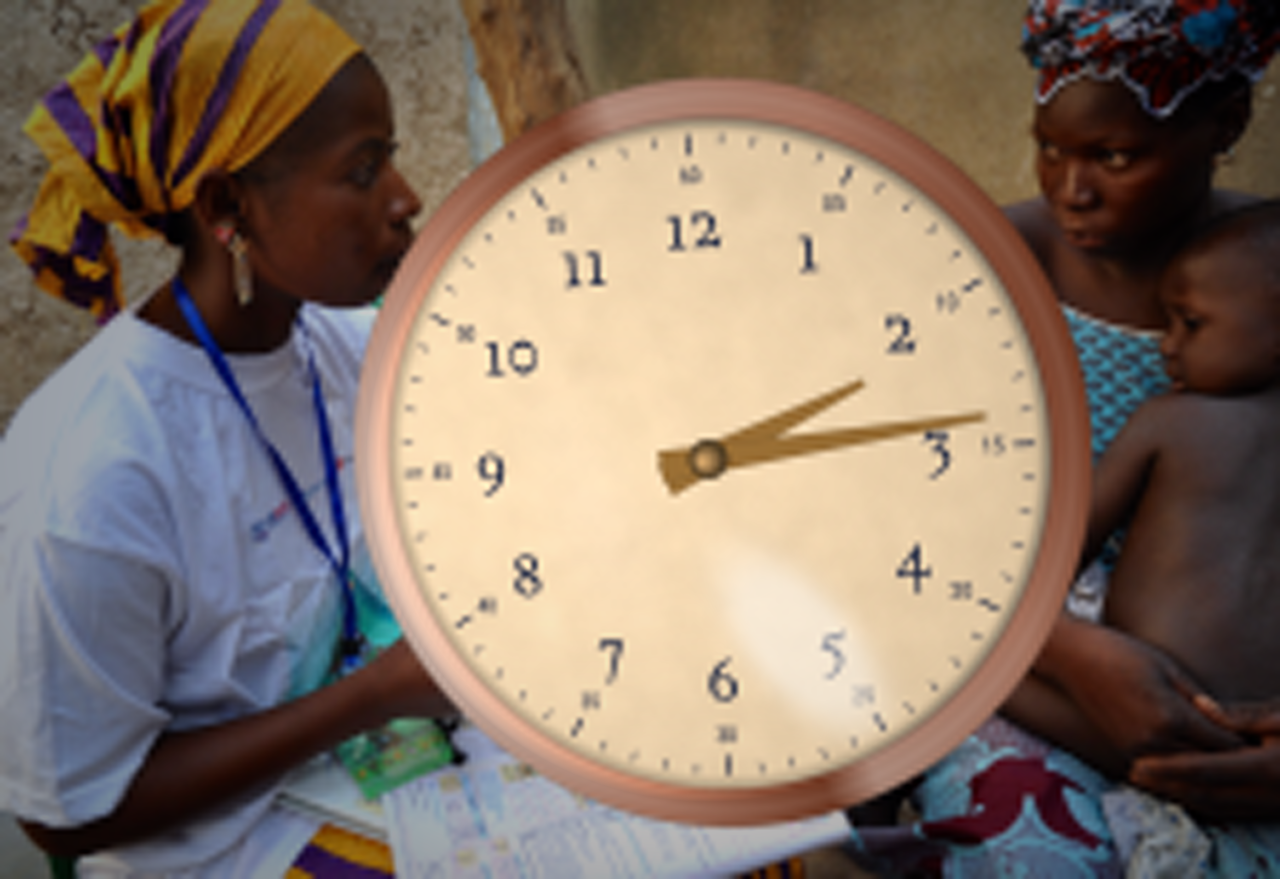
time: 2:14
